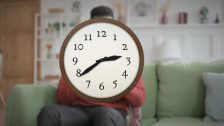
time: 2:39
